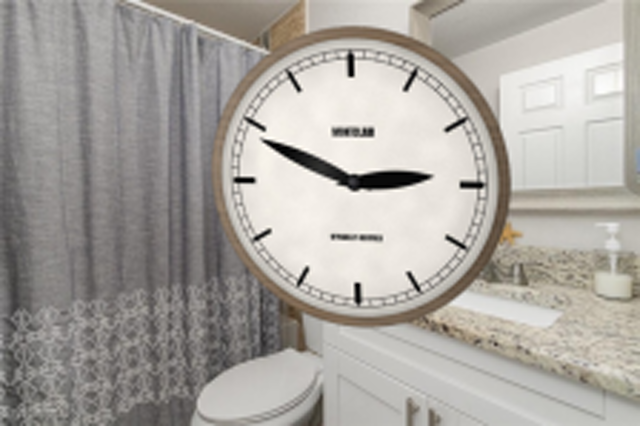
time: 2:49
